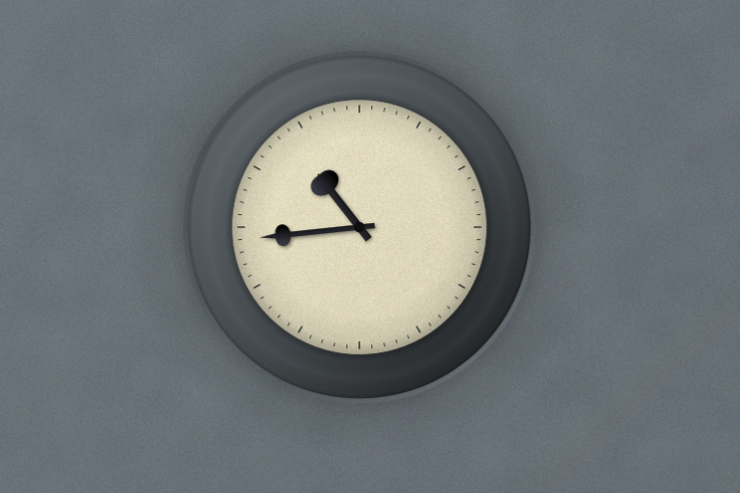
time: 10:44
